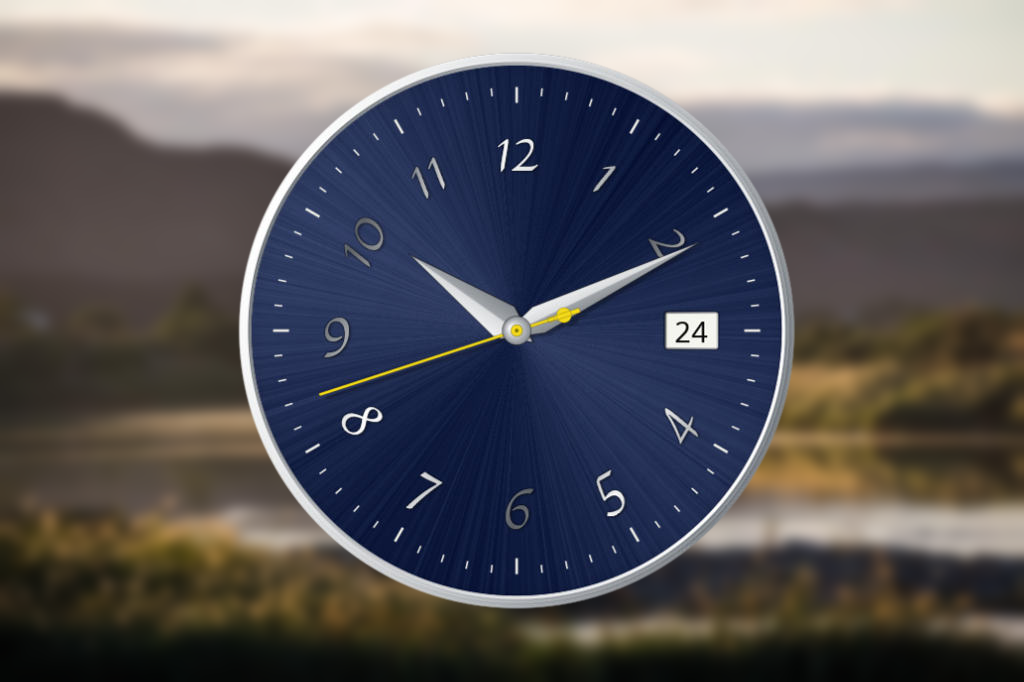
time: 10:10:42
